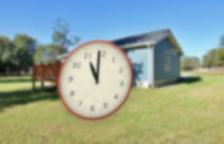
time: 10:59
